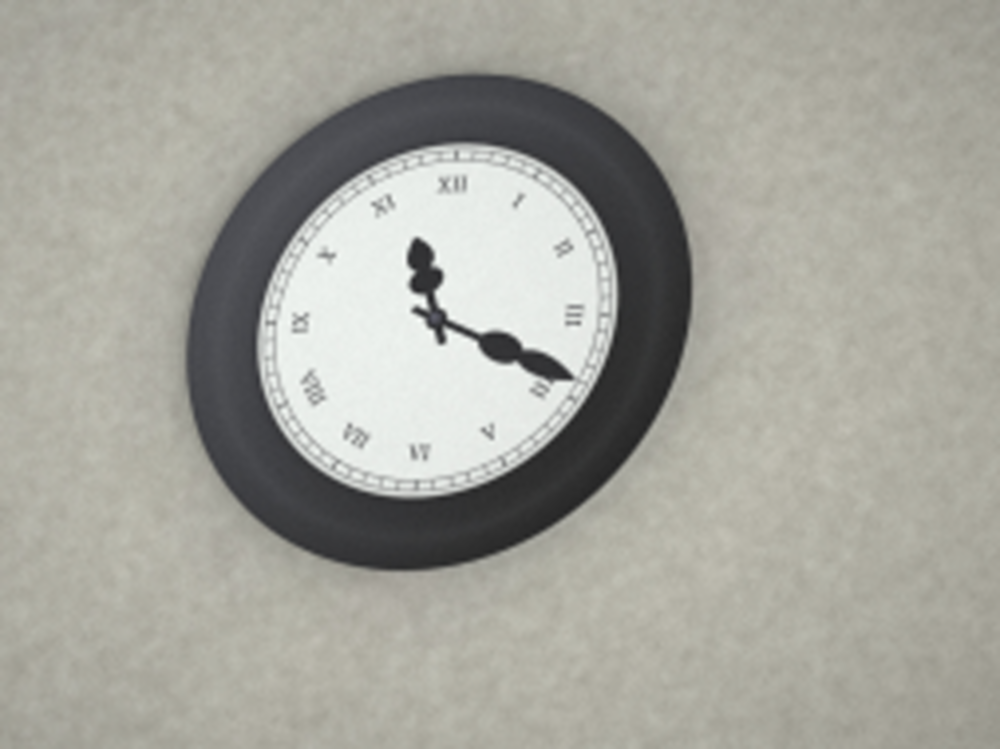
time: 11:19
